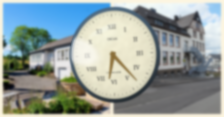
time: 6:23
